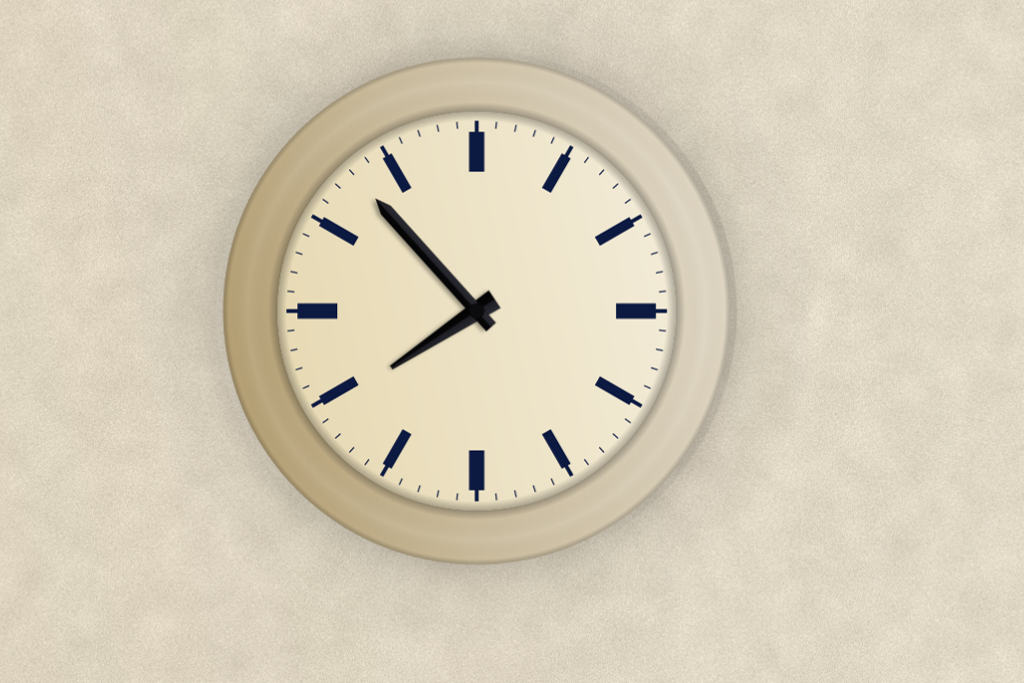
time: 7:53
